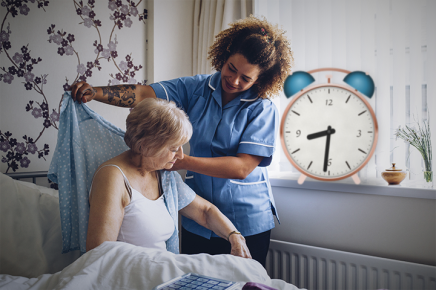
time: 8:31
